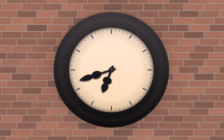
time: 6:42
